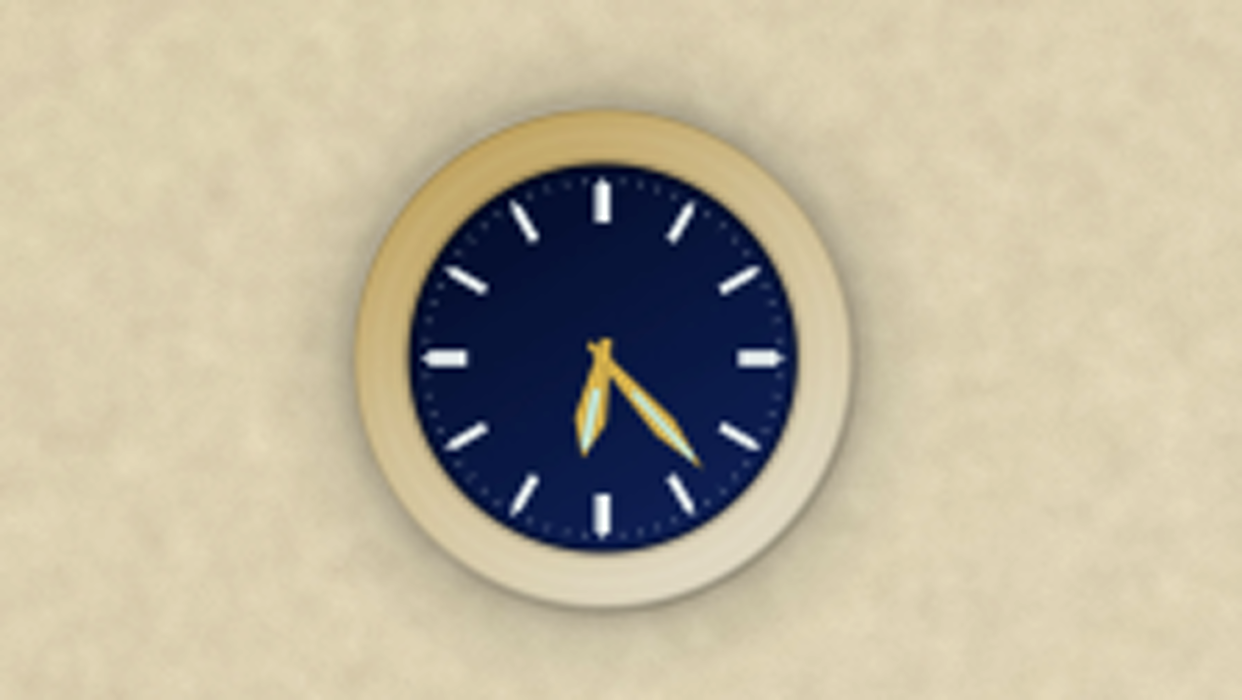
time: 6:23
